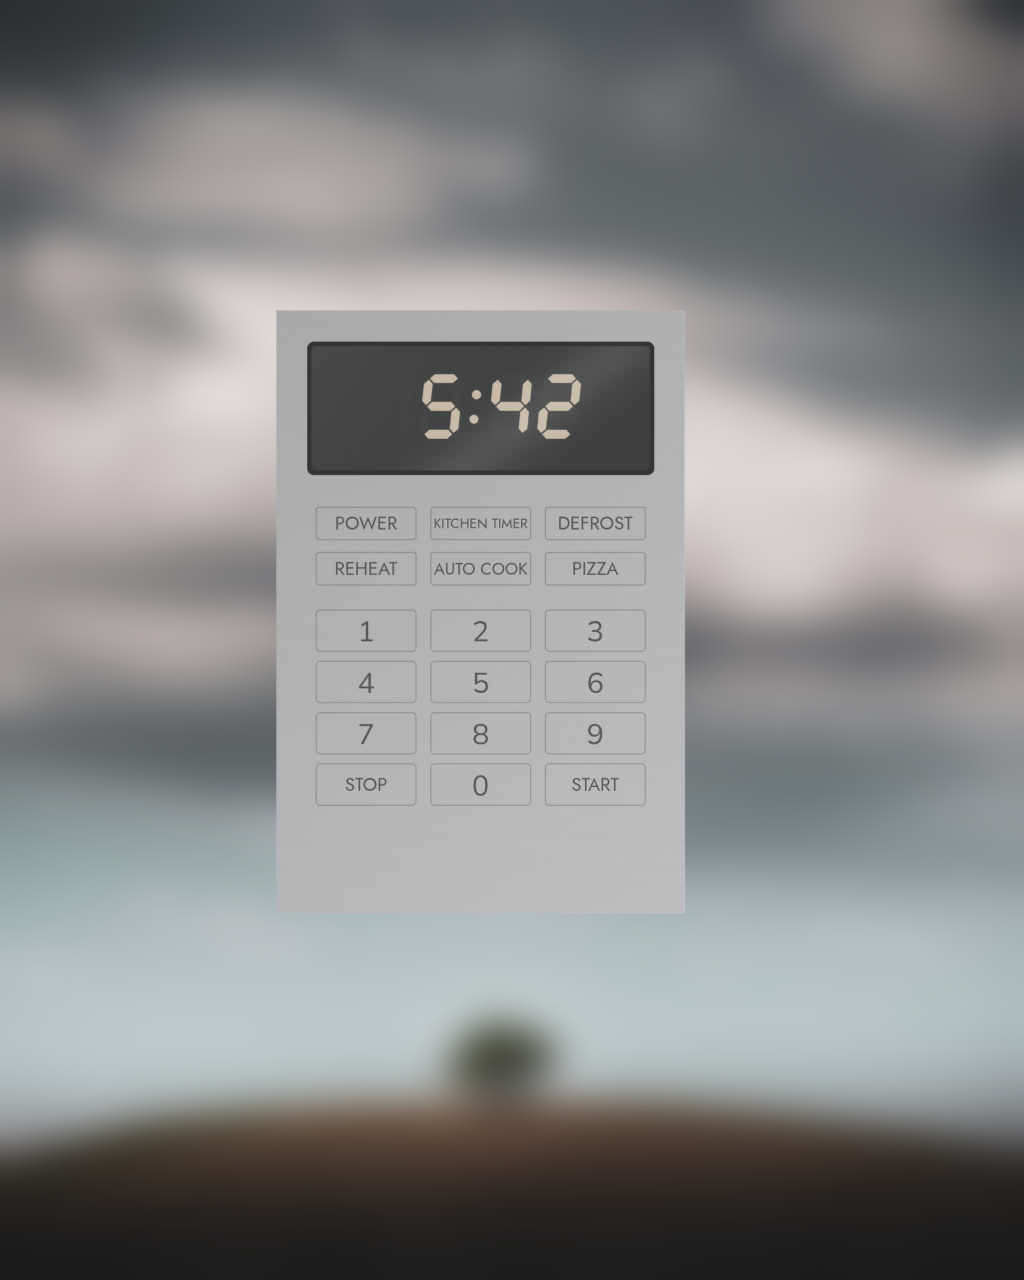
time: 5:42
